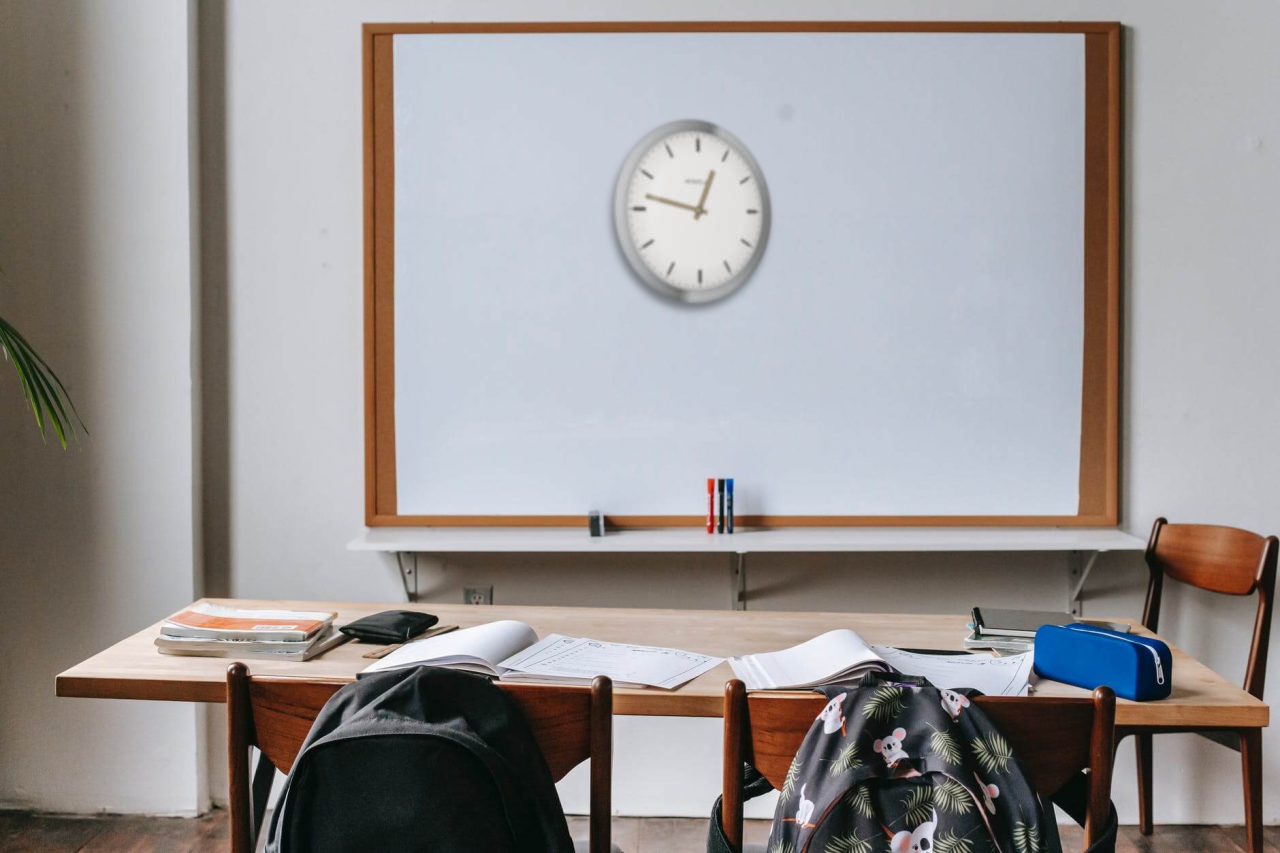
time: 12:47
